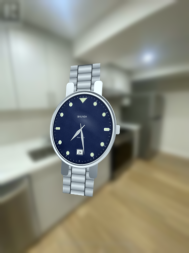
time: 7:28
